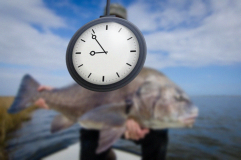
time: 8:54
